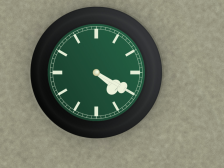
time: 4:20
